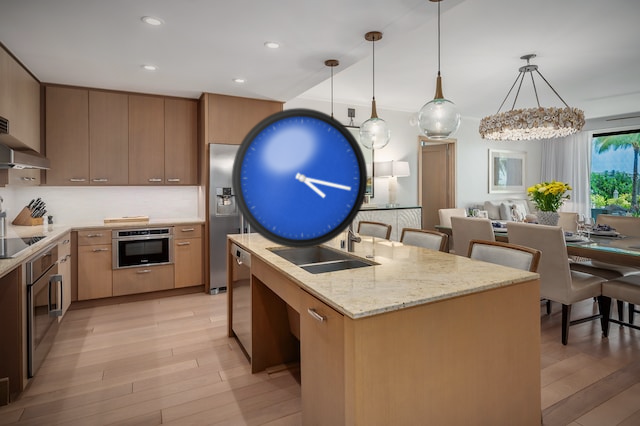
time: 4:17
